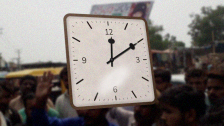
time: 12:10
